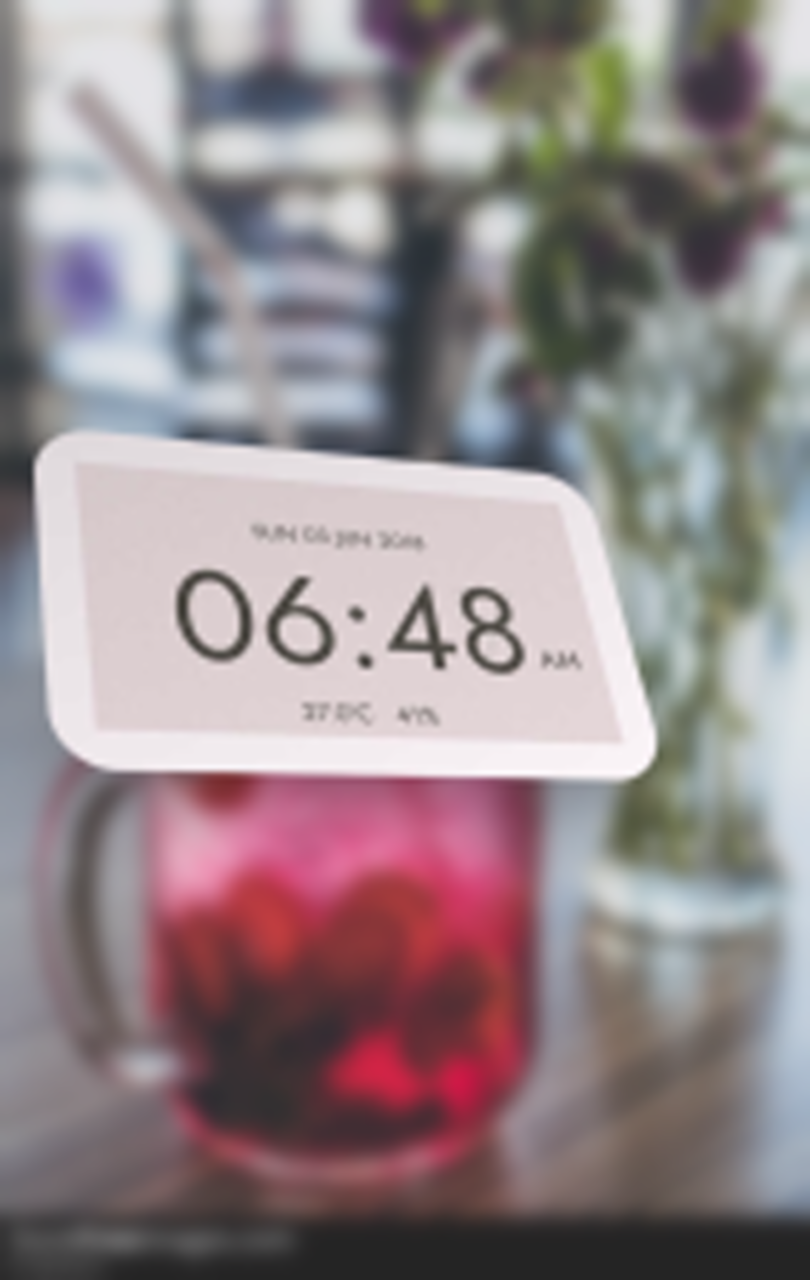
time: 6:48
